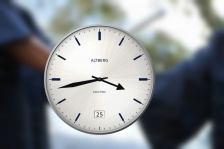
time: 3:43
